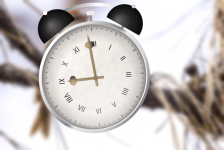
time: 8:59
